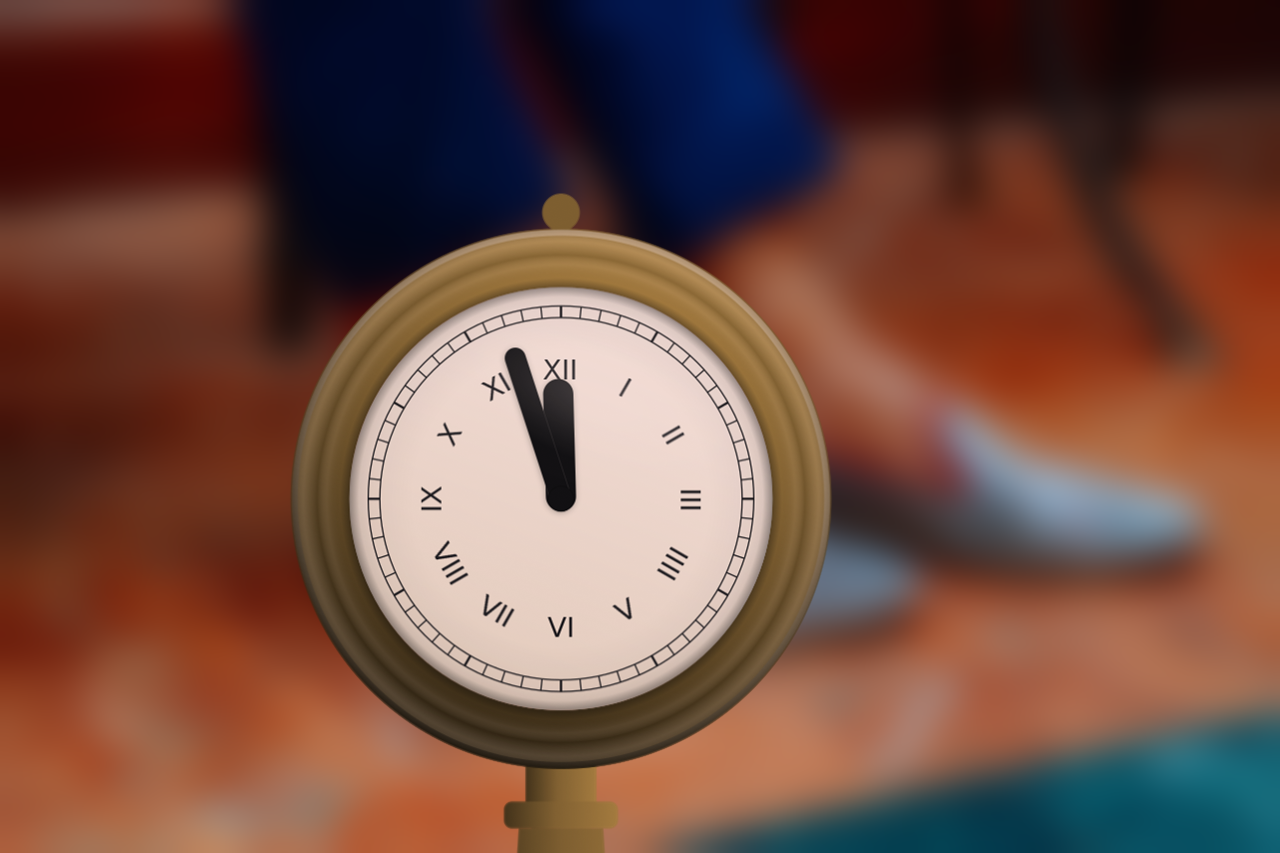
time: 11:57
